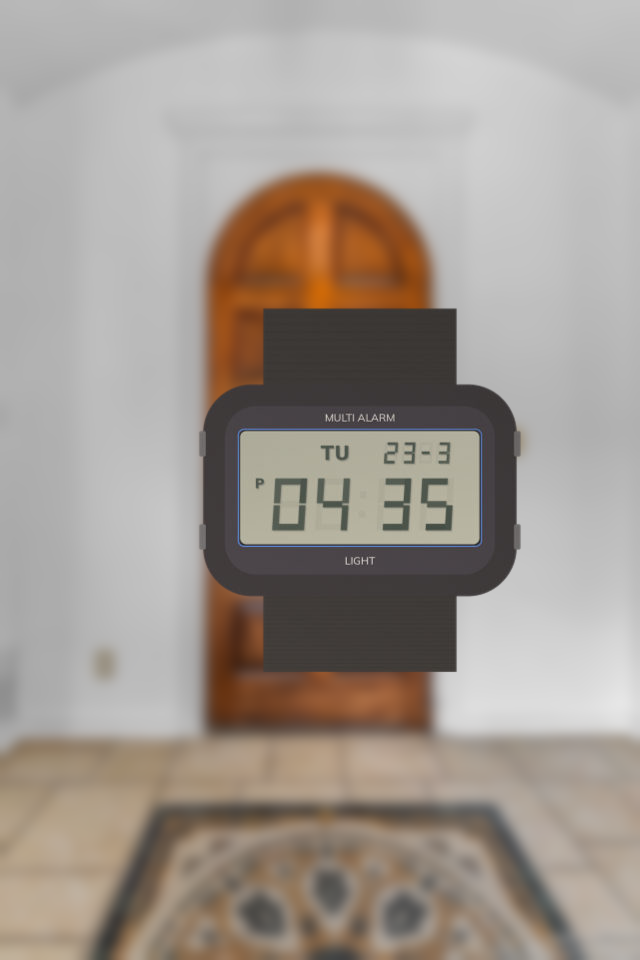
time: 4:35
